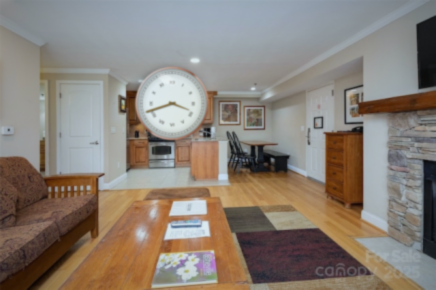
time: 3:42
